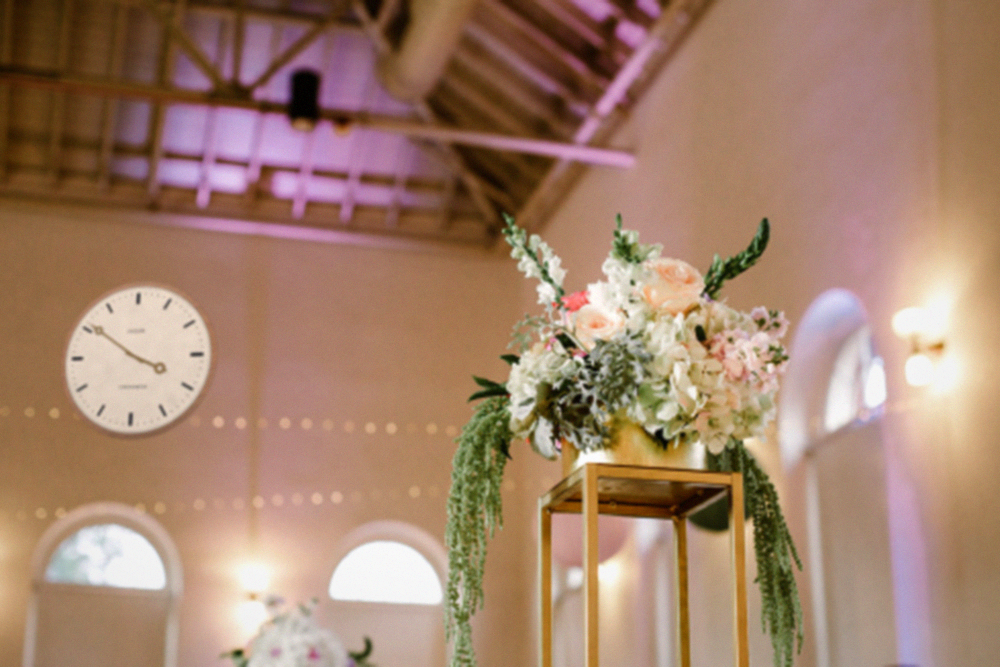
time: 3:51
